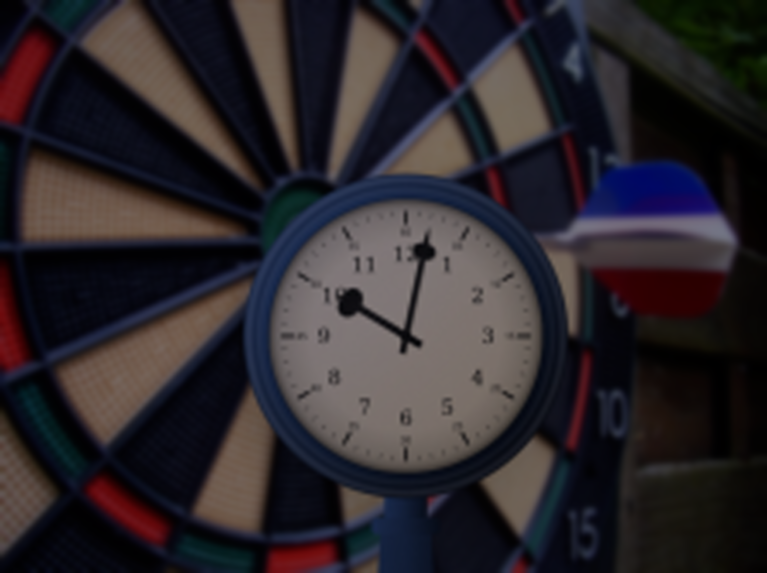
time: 10:02
